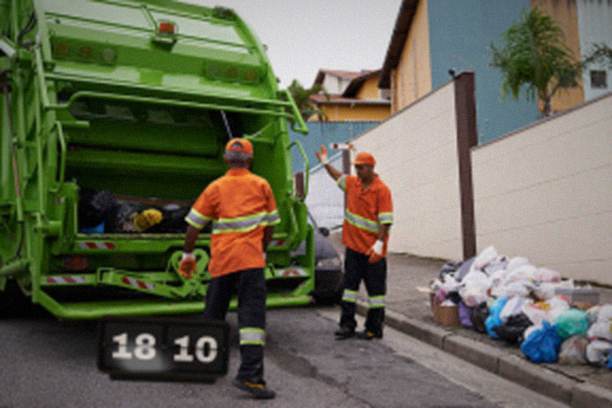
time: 18:10
